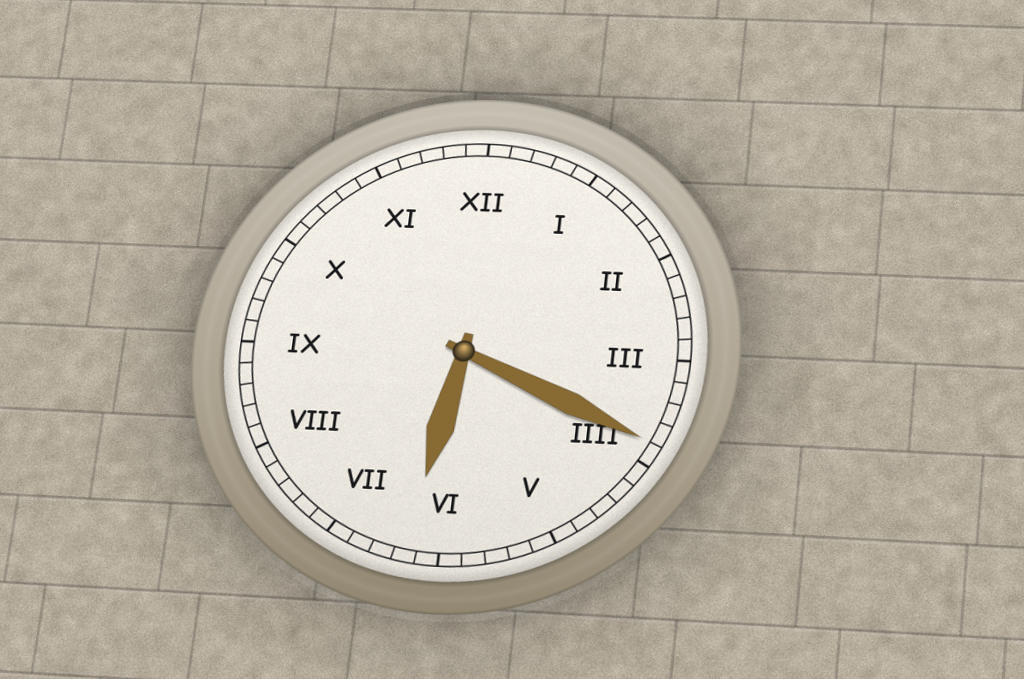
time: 6:19
